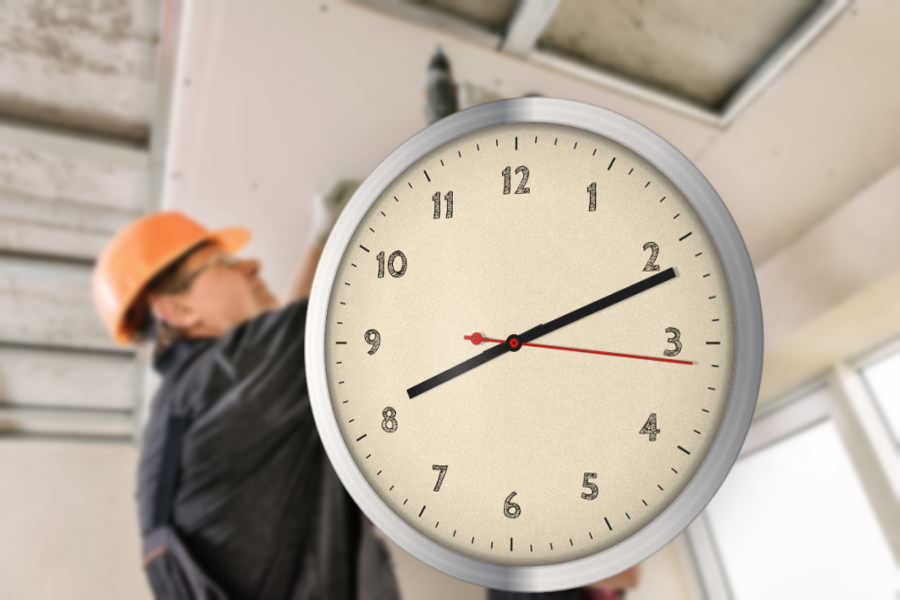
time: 8:11:16
